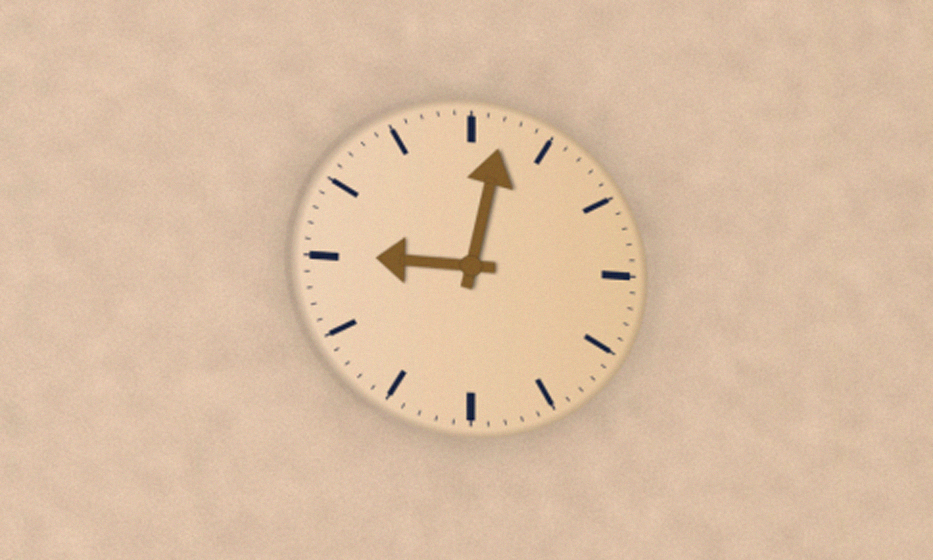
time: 9:02
